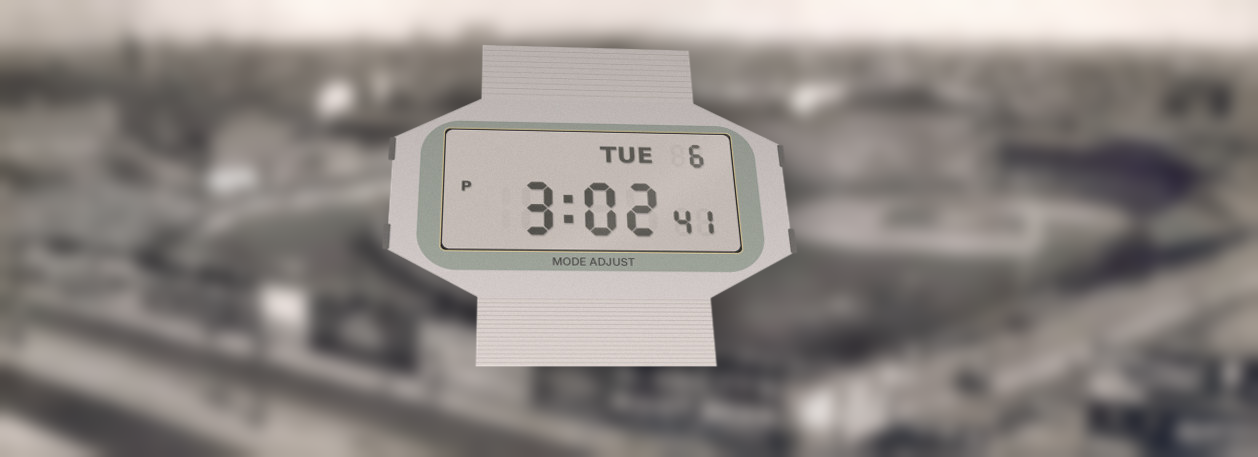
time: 3:02:41
